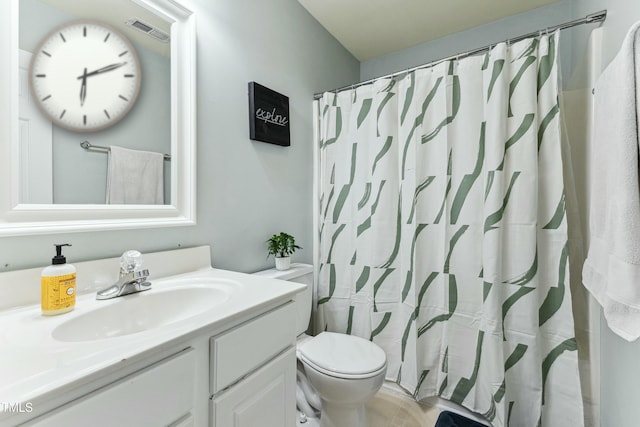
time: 6:12
